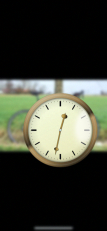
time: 12:32
